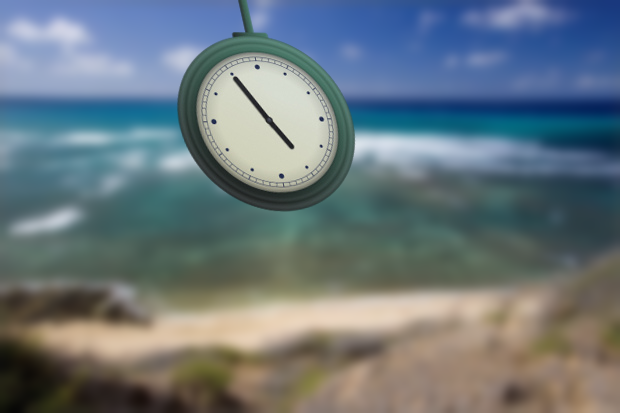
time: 4:55
